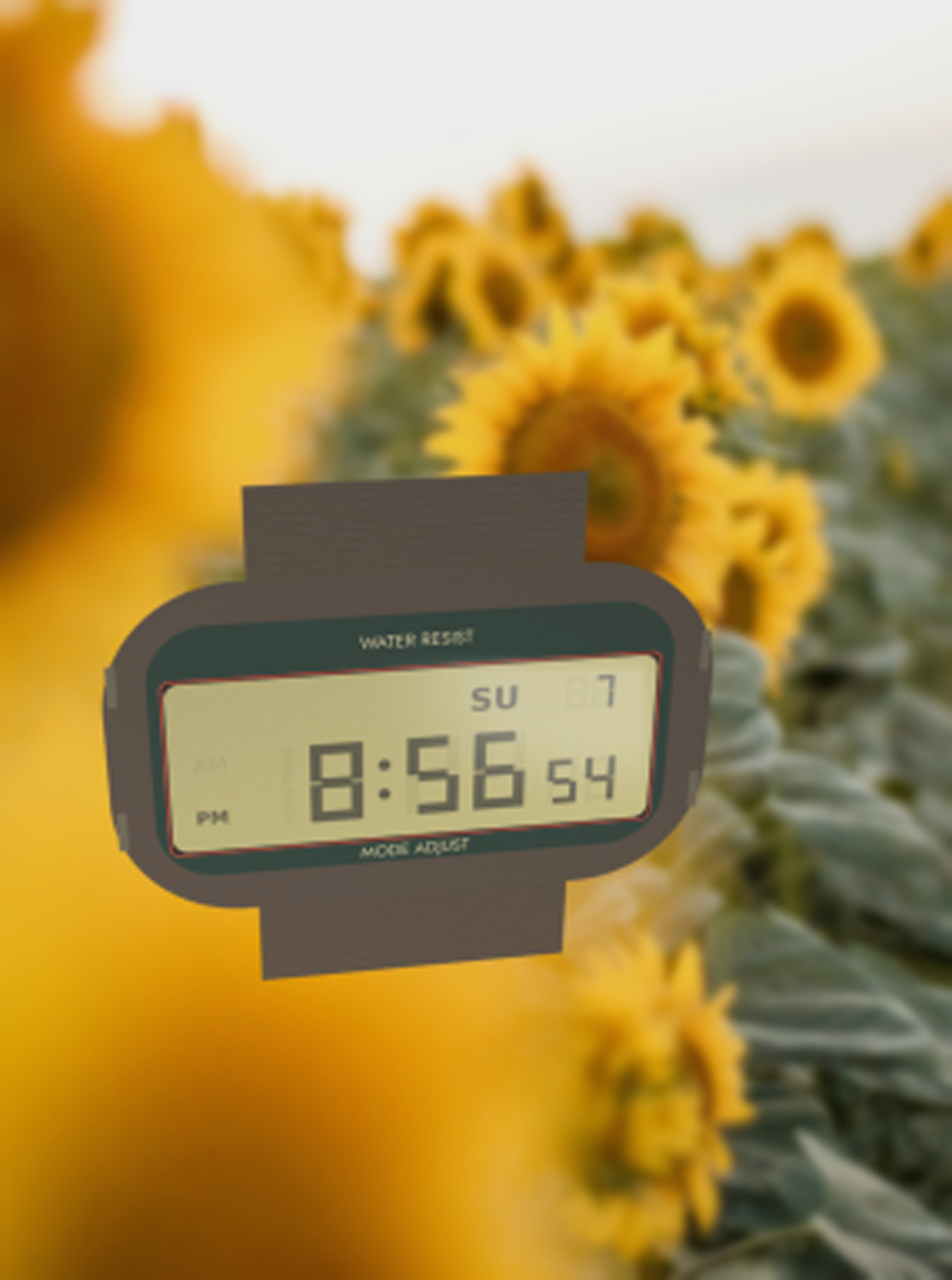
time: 8:56:54
